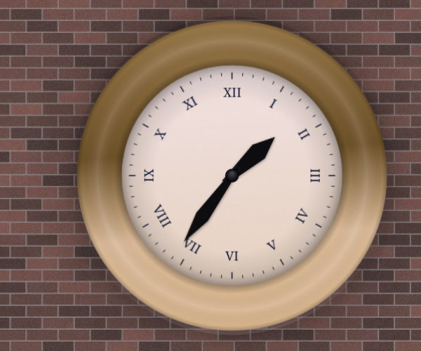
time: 1:36
